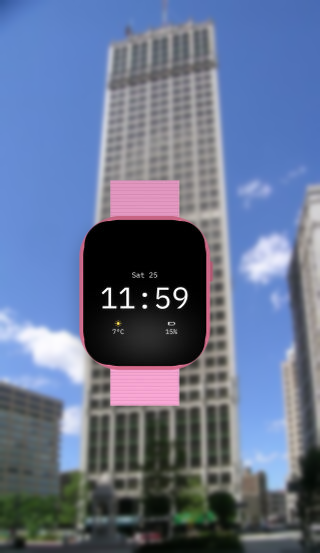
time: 11:59
